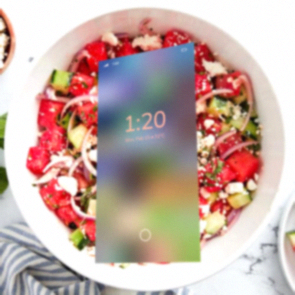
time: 1:20
